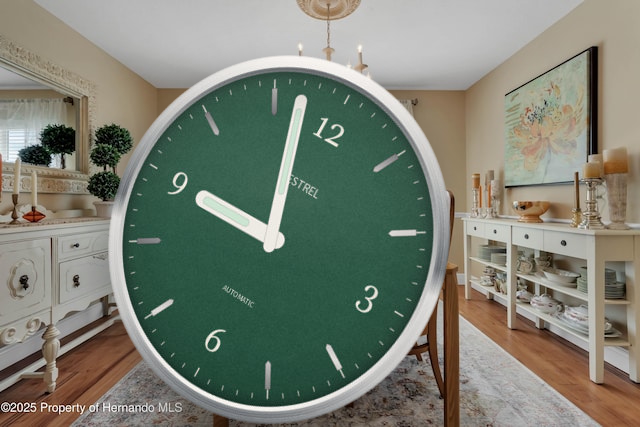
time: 8:57
